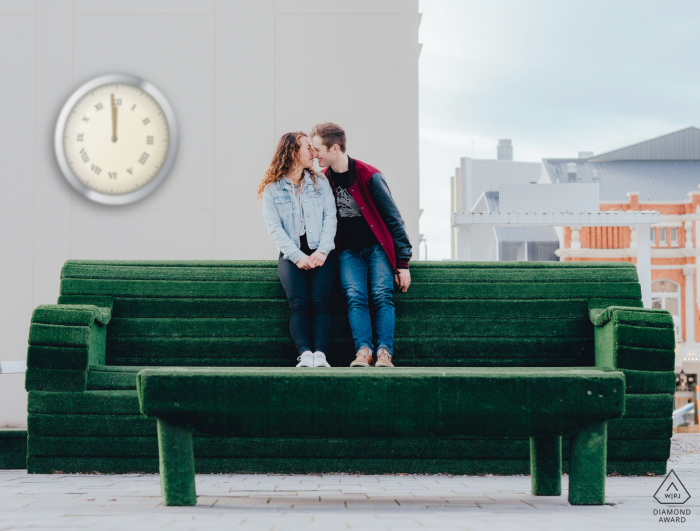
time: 11:59
